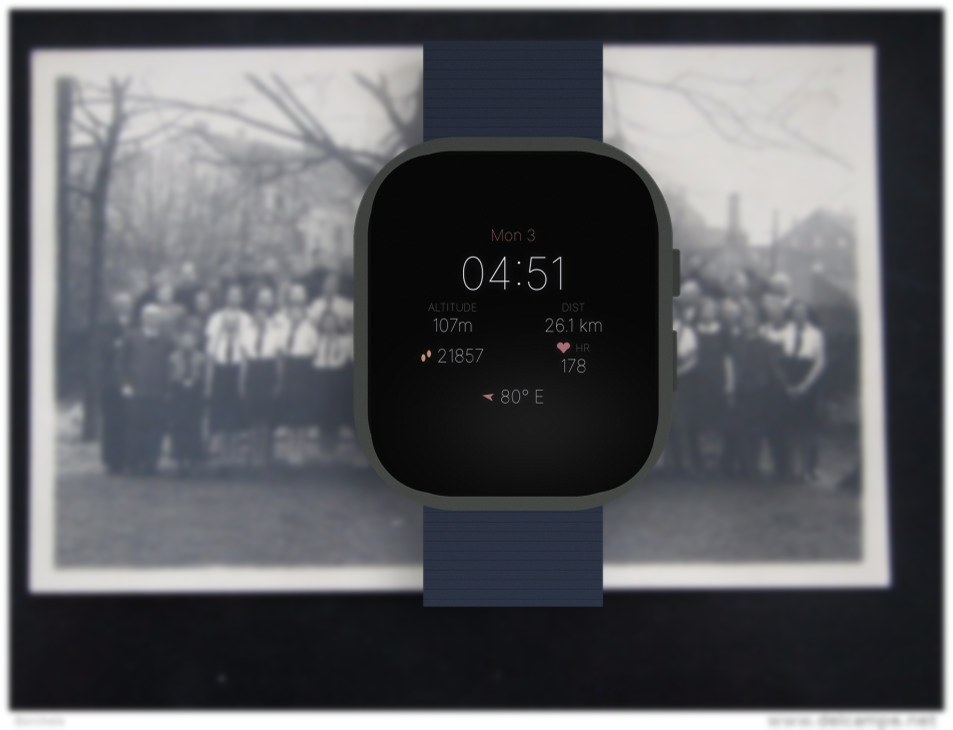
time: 4:51
